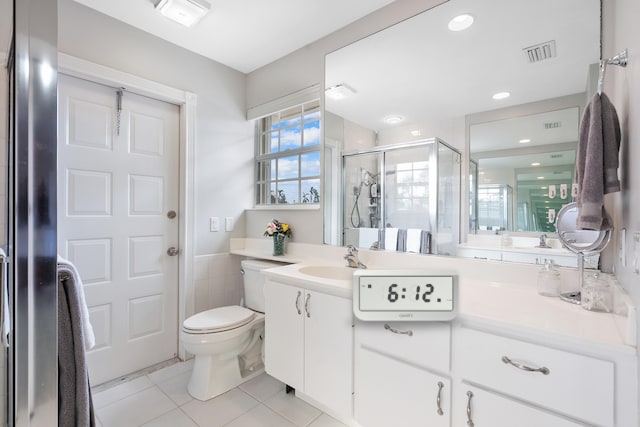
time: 6:12
